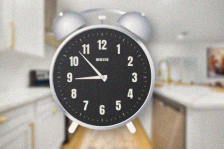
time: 8:53
